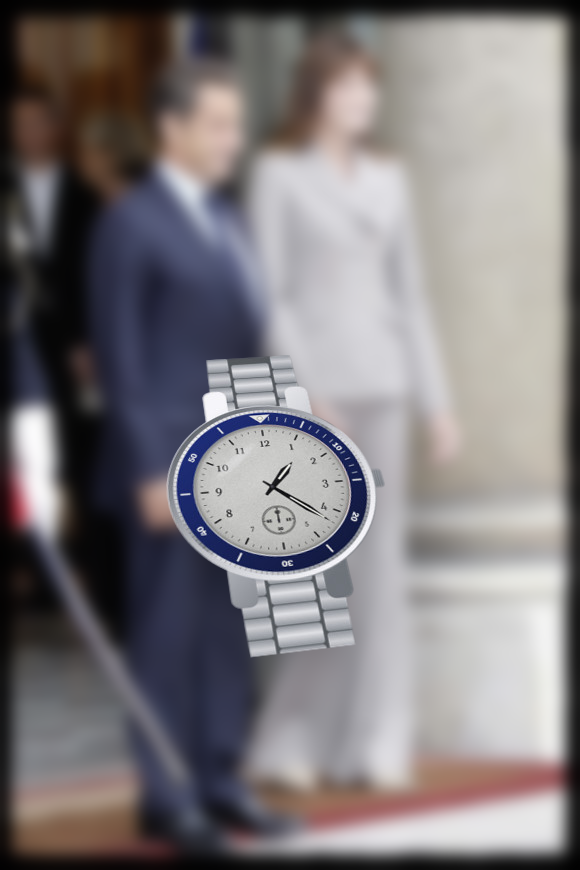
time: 1:22
